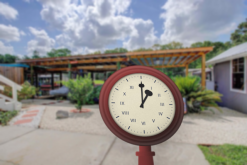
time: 1:00
